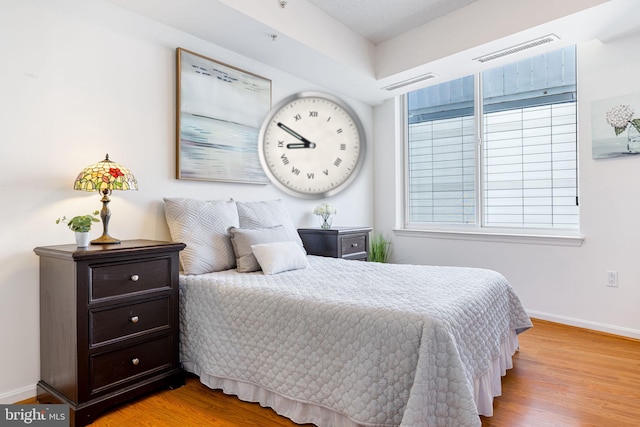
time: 8:50
